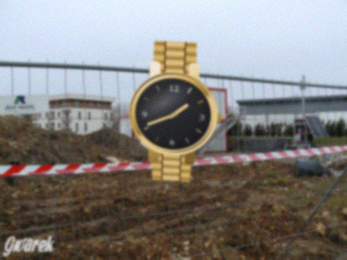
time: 1:41
